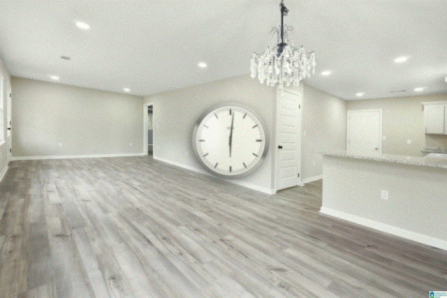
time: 6:01
